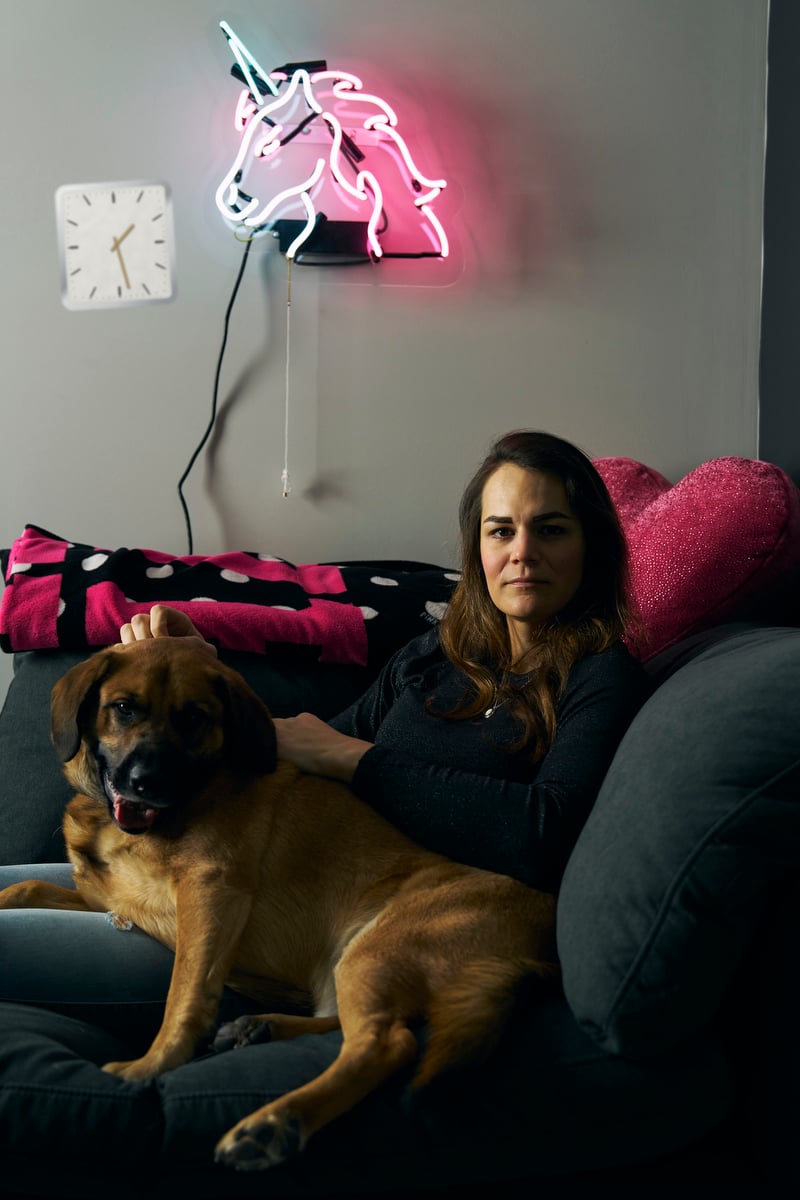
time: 1:28
